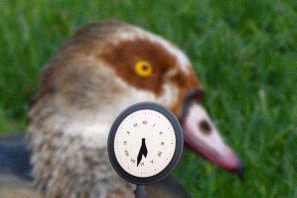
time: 5:32
